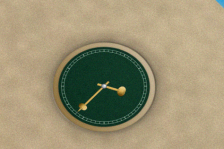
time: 3:37
